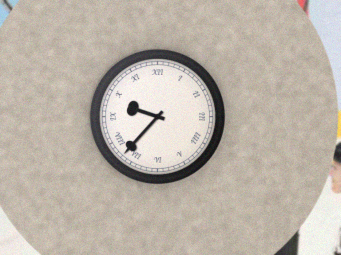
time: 9:37
